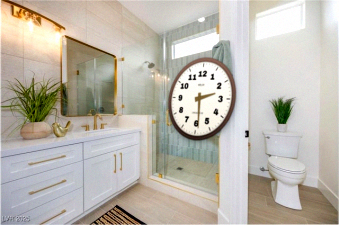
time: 2:29
